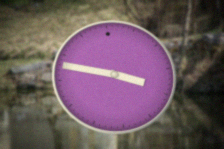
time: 3:48
